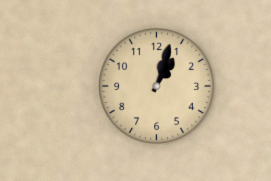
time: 1:03
